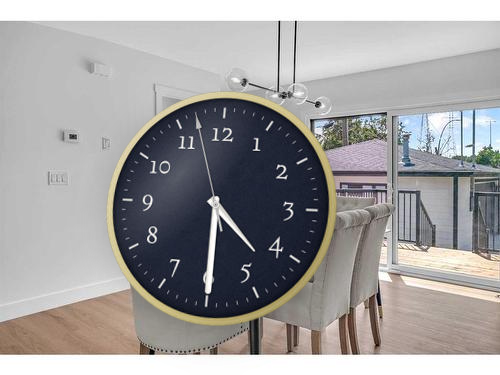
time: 4:29:57
